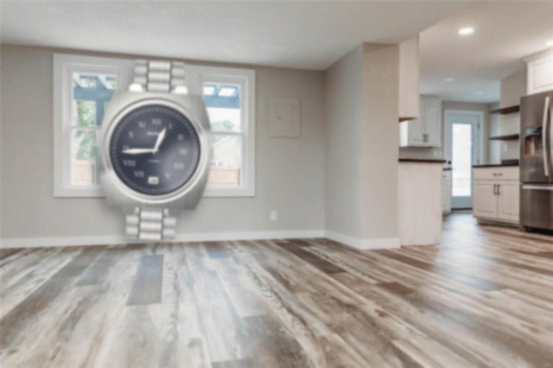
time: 12:44
